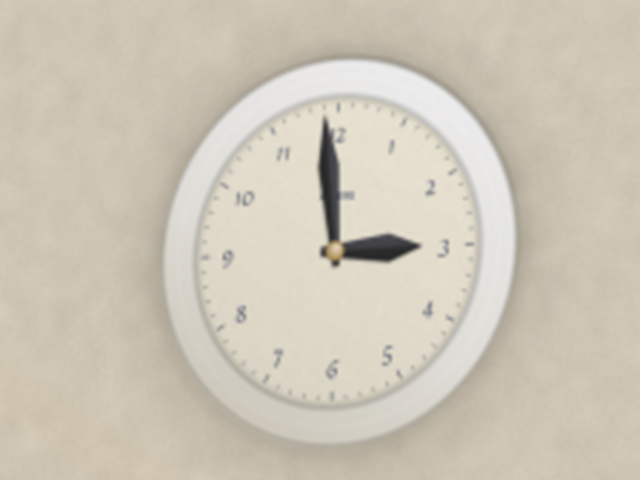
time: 2:59
